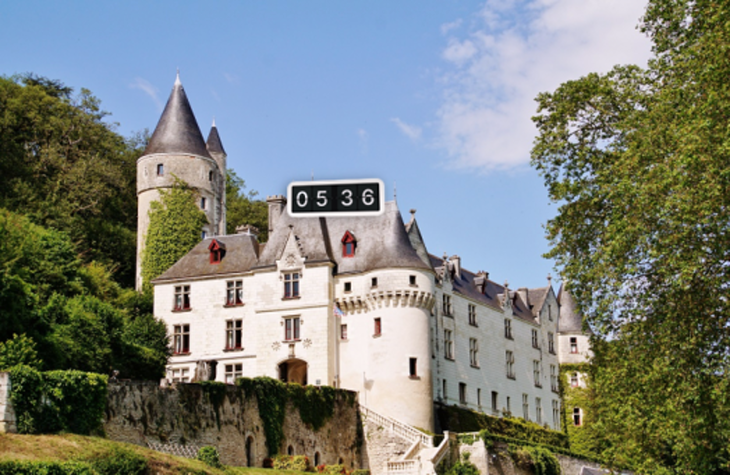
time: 5:36
